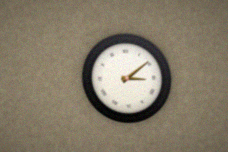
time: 3:09
